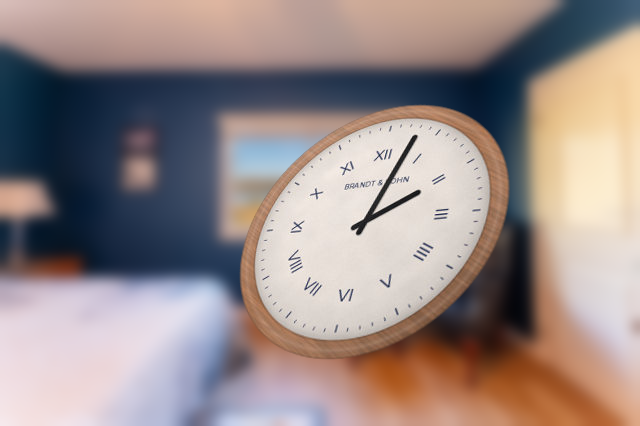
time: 2:03
